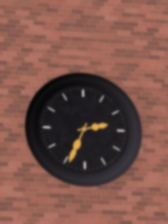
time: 2:34
